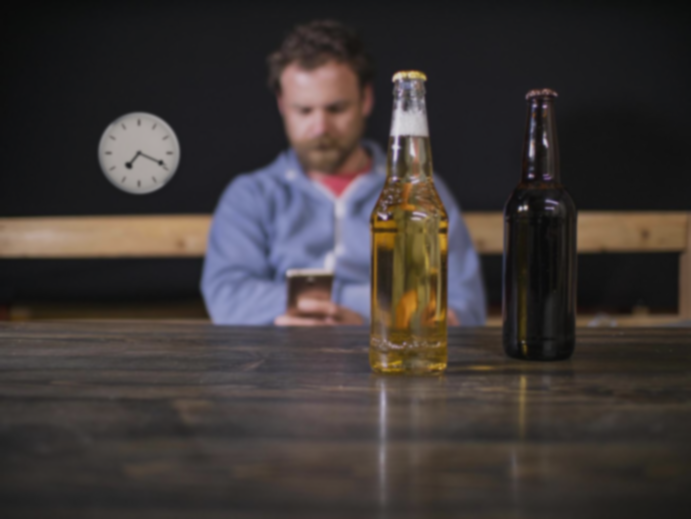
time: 7:19
